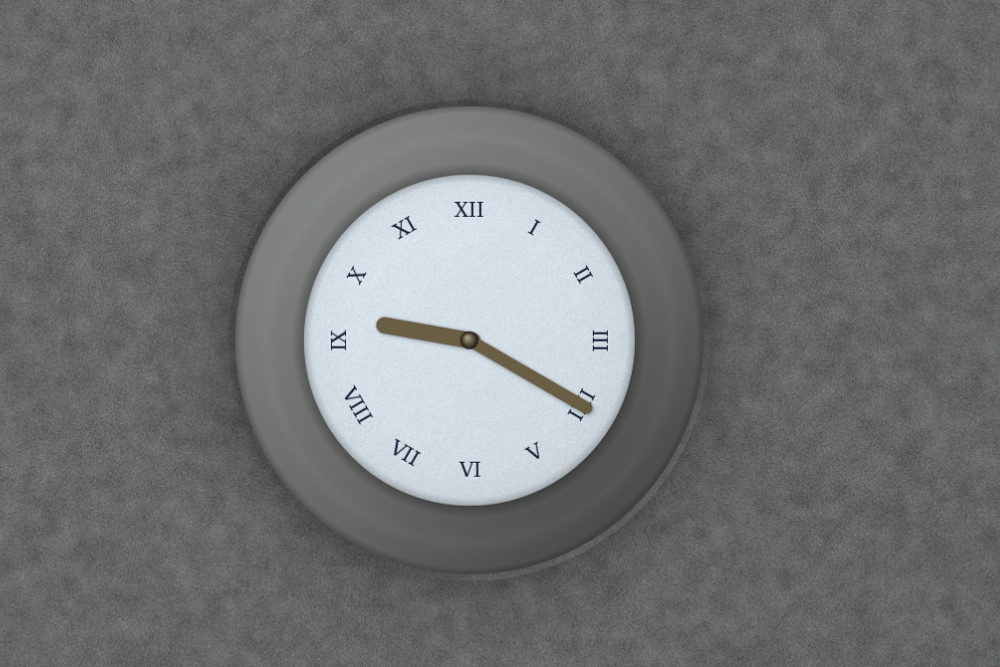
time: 9:20
